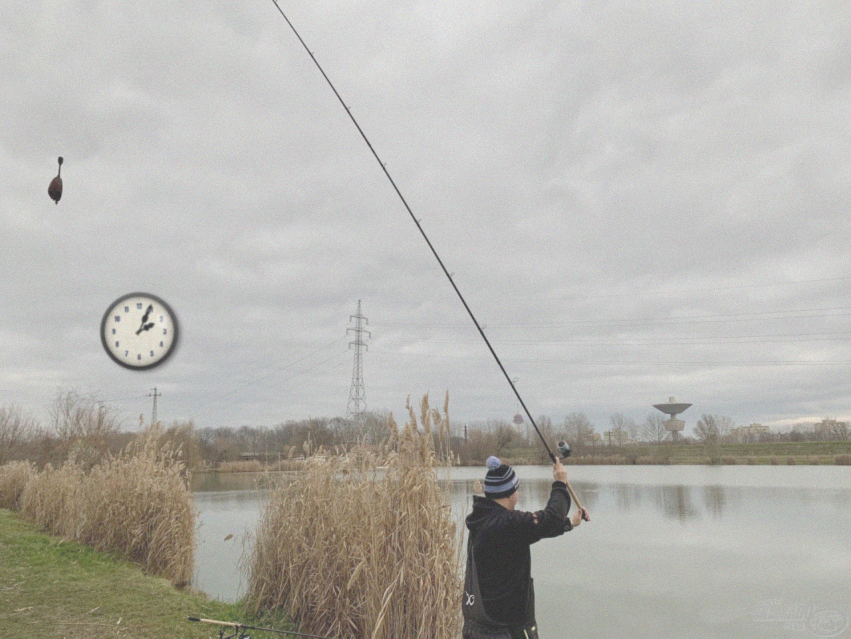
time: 2:04
